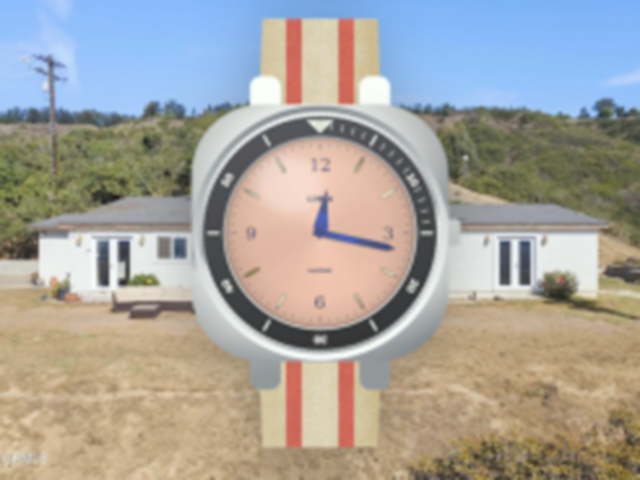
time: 12:17
